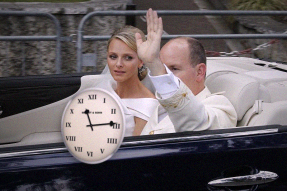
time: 11:14
